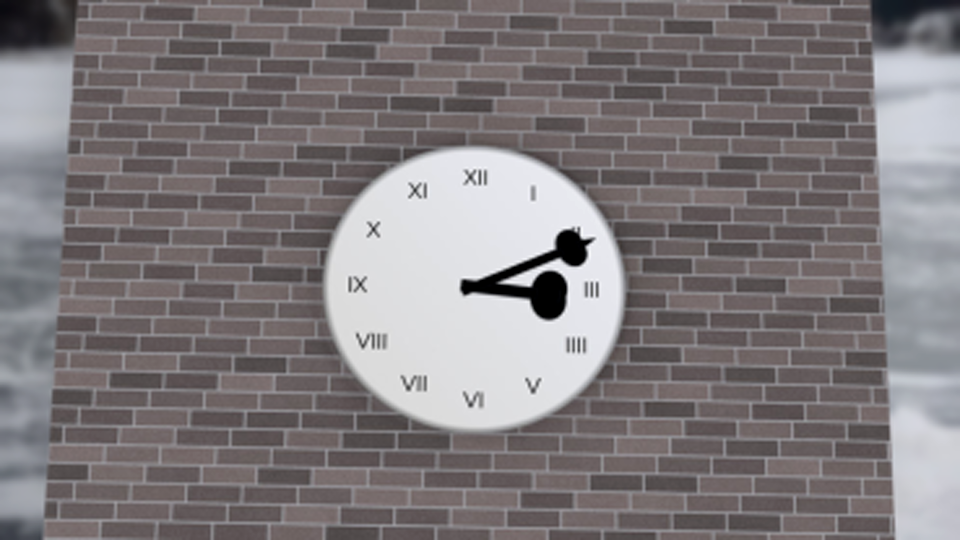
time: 3:11
